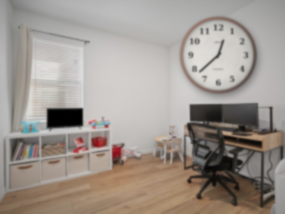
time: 12:38
